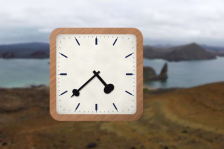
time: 4:38
